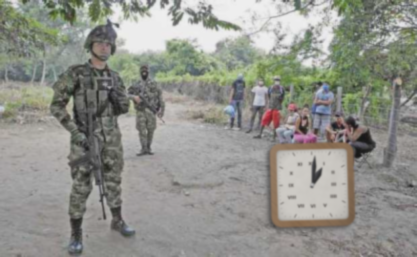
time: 1:01
